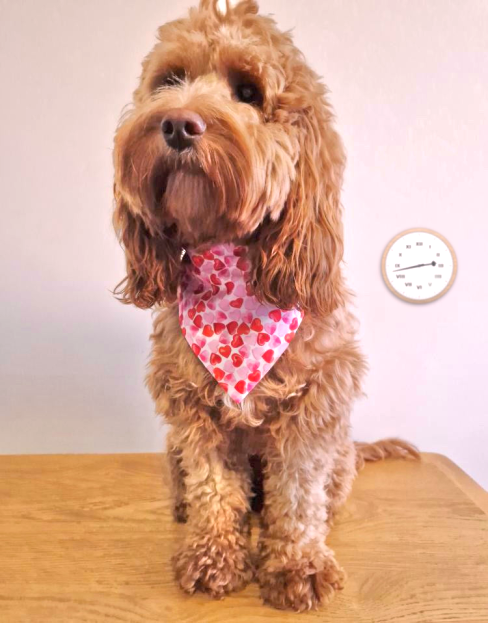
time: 2:43
